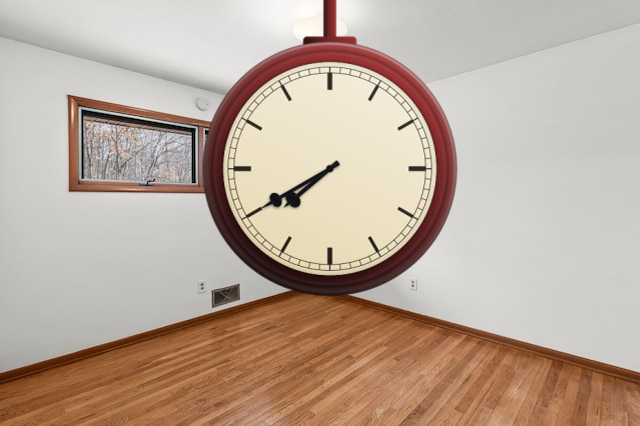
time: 7:40
